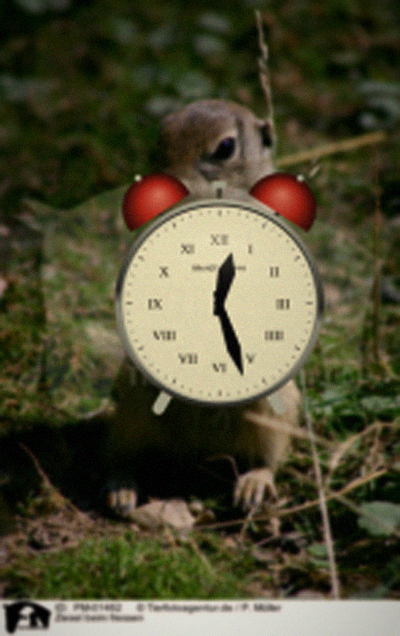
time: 12:27
